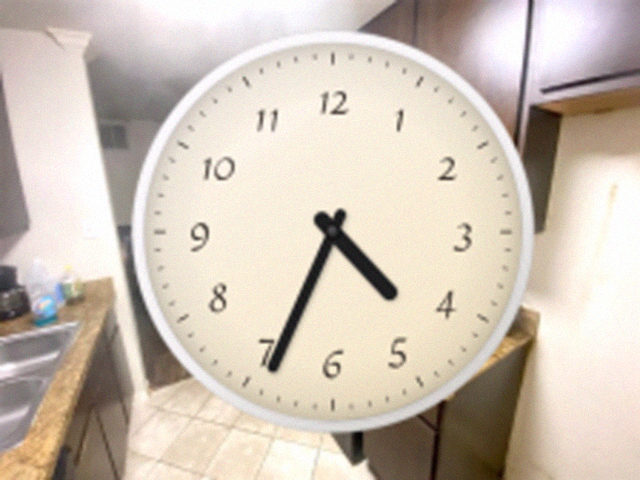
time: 4:34
